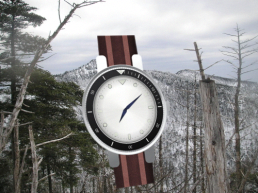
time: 7:09
